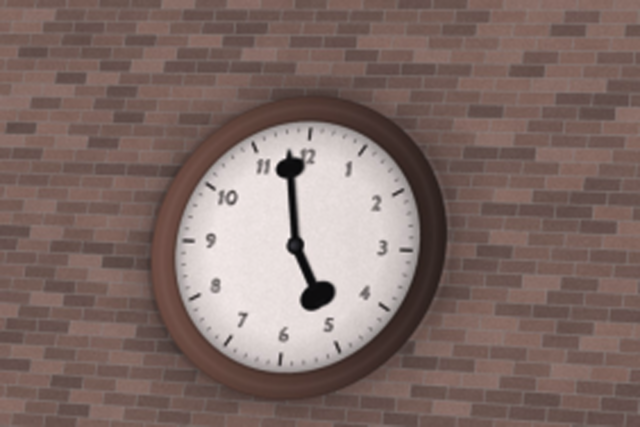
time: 4:58
